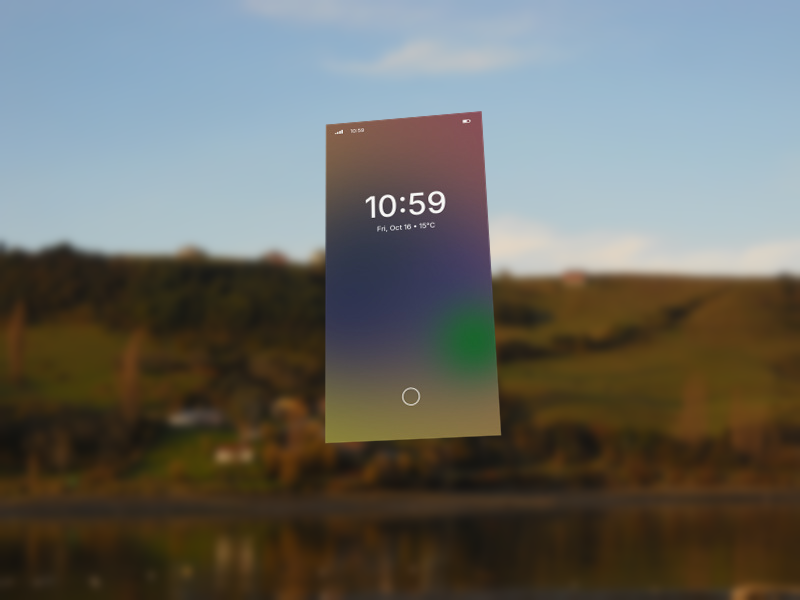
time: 10:59
